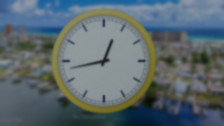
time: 12:43
